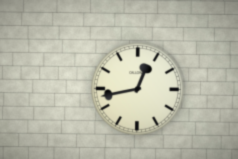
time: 12:43
